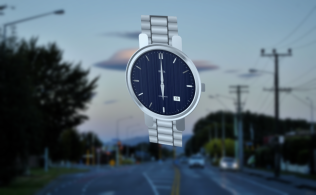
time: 6:00
